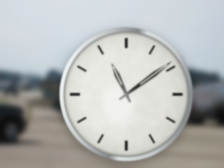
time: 11:09
